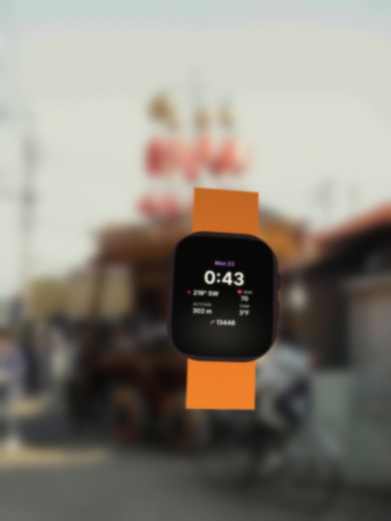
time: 0:43
